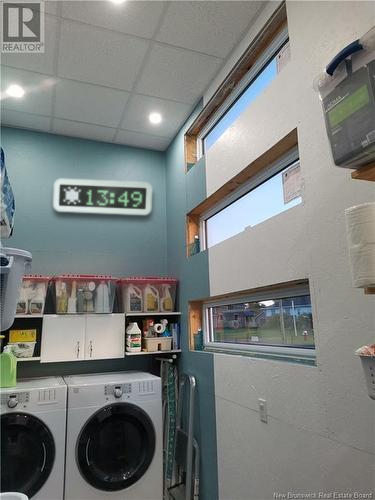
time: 13:49
